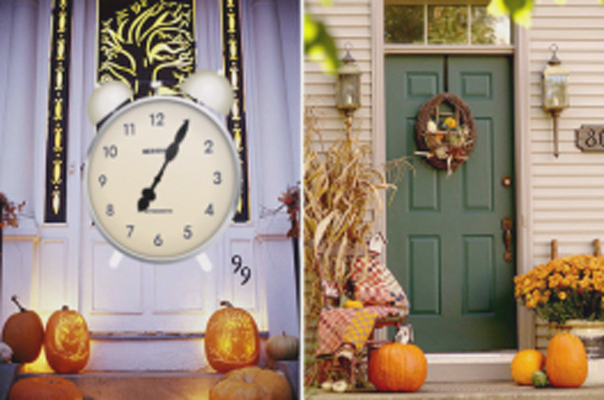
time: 7:05
